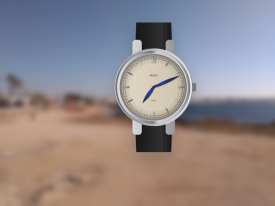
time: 7:11
